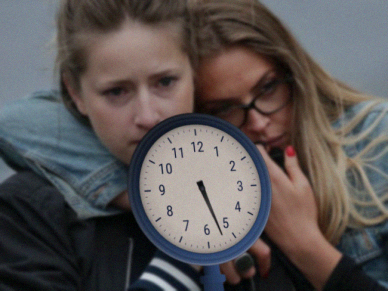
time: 5:27
